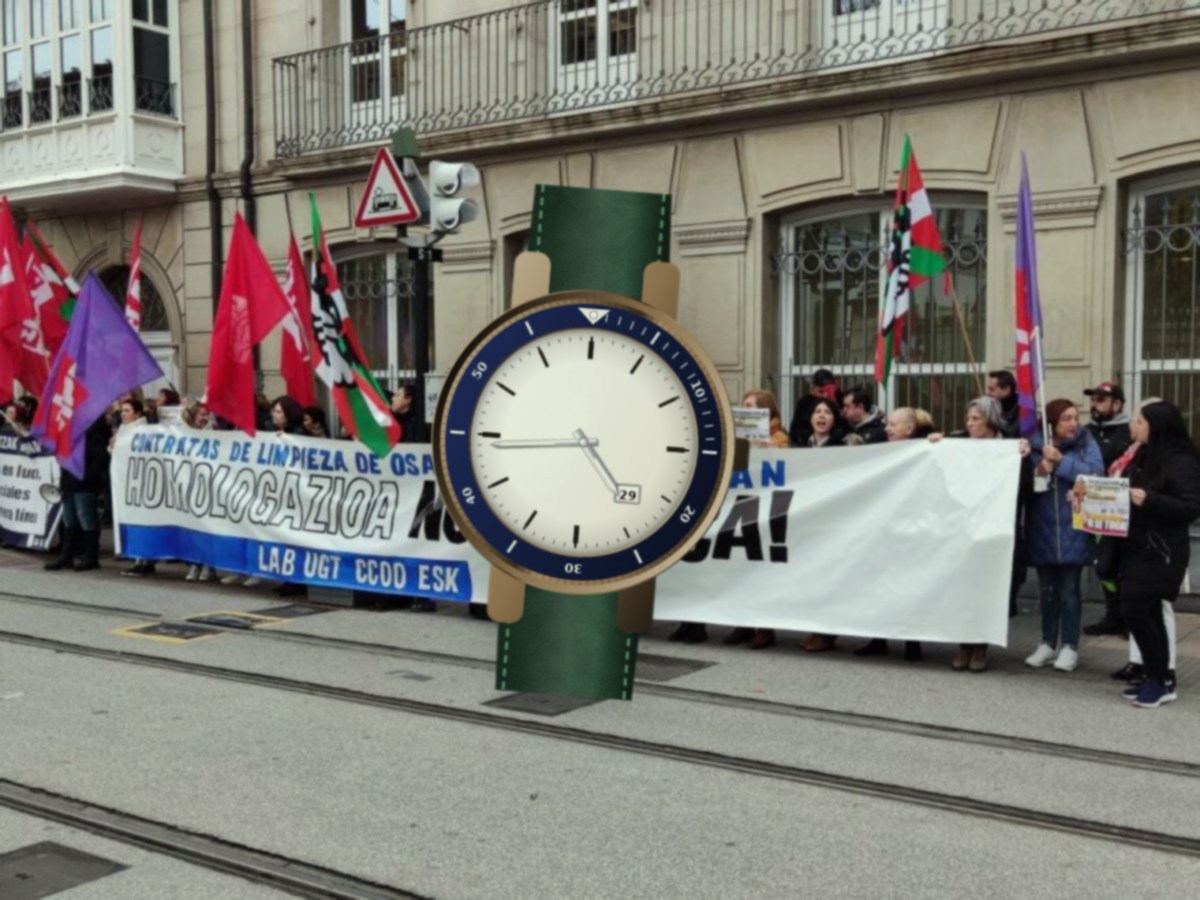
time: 4:44
